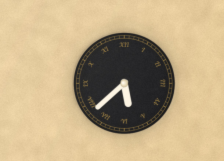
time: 5:38
